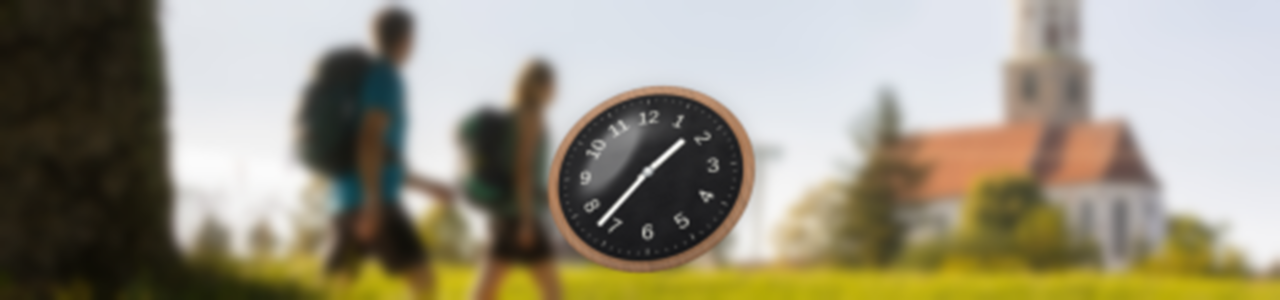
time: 1:37
